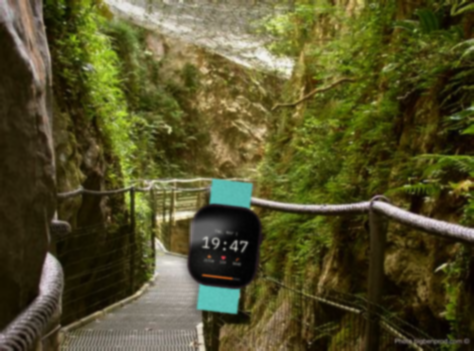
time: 19:47
